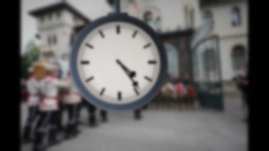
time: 4:24
